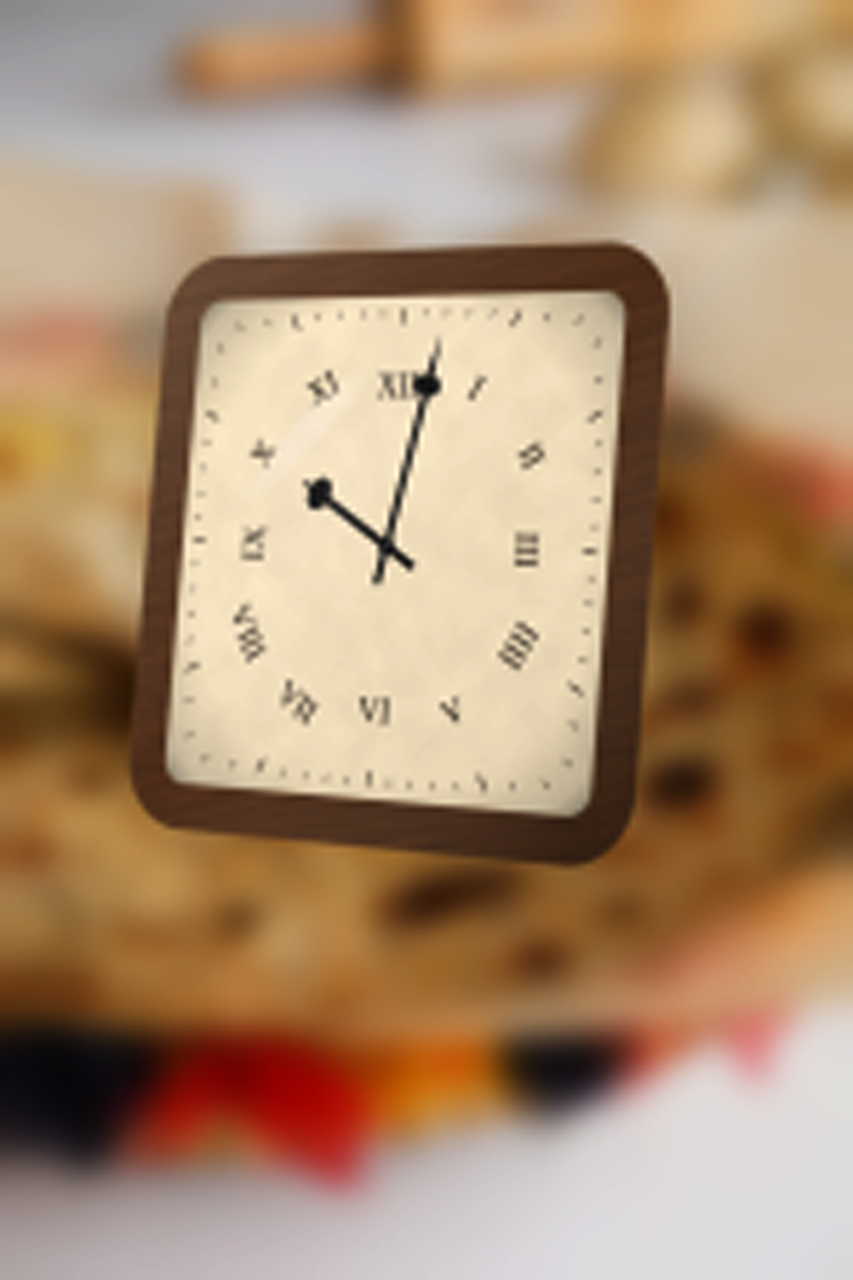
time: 10:02
